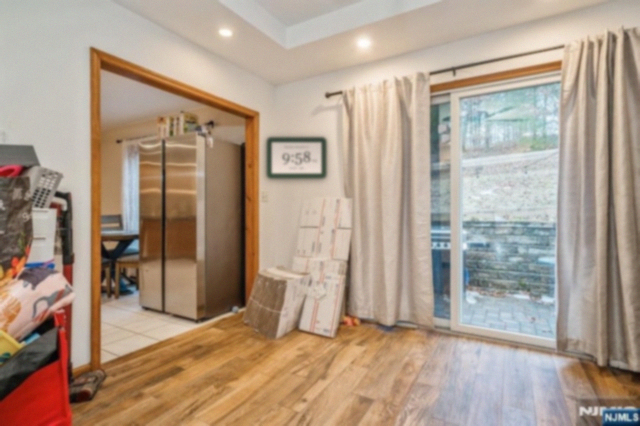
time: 9:58
